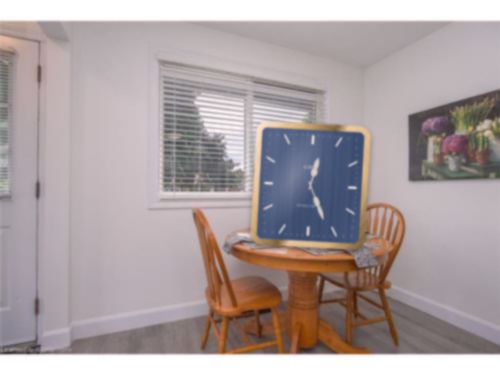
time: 12:26
